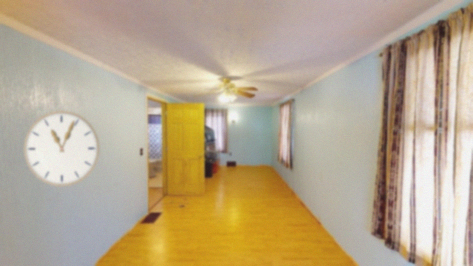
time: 11:04
